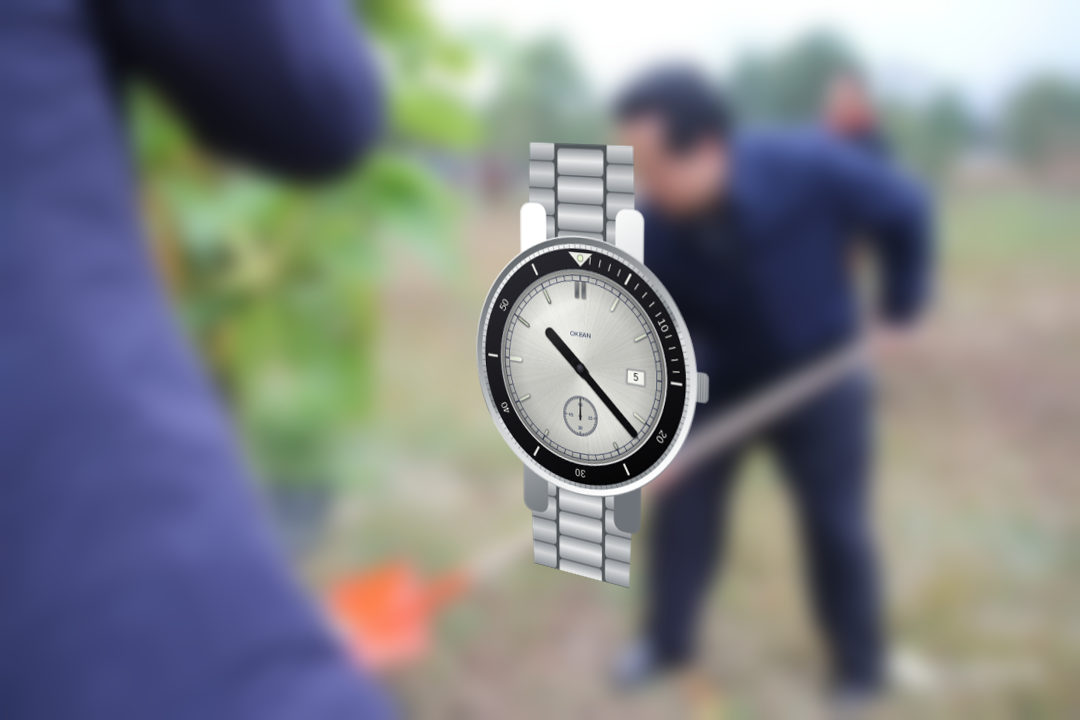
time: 10:22
